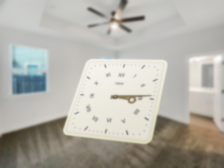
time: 3:14
